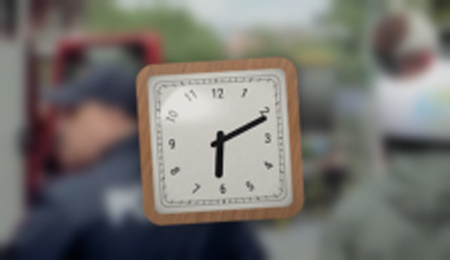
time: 6:11
